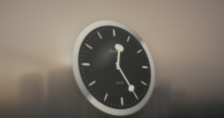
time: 12:25
